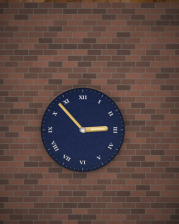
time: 2:53
